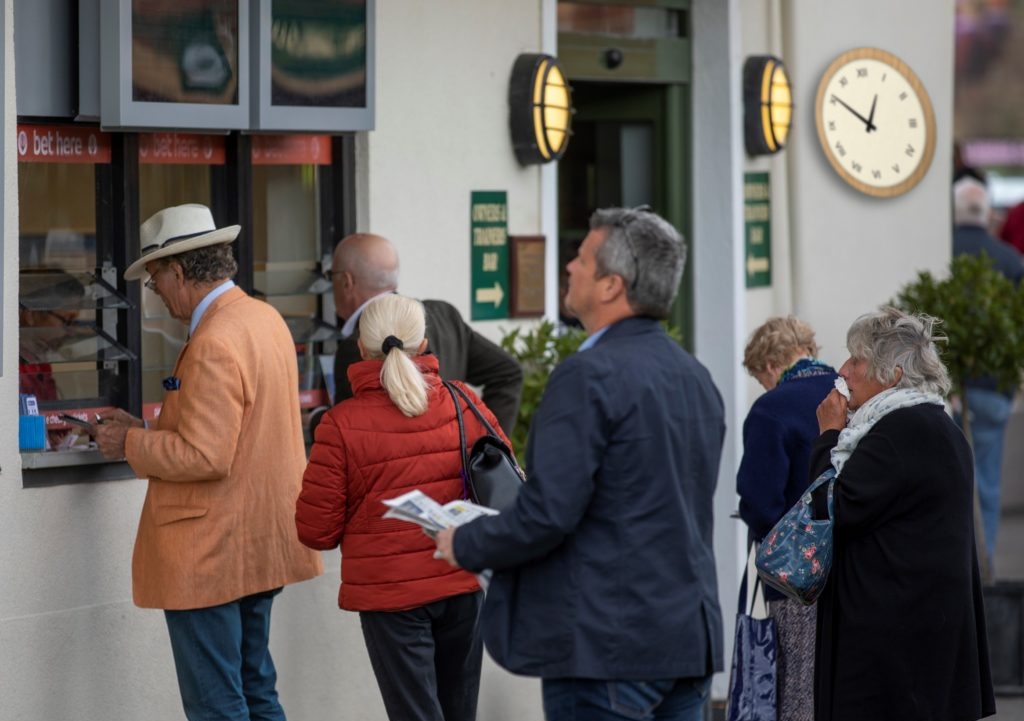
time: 12:51
